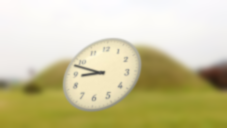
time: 8:48
